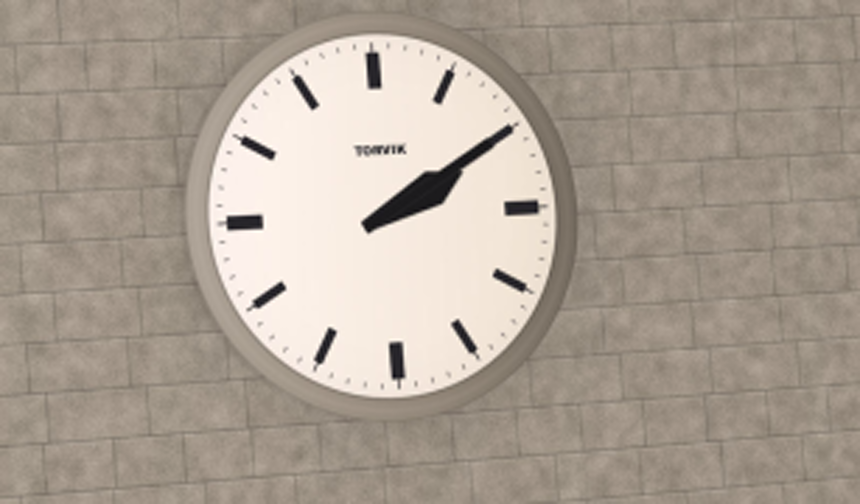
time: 2:10
